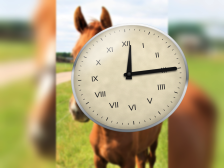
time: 12:15
